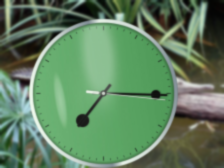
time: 7:15:16
